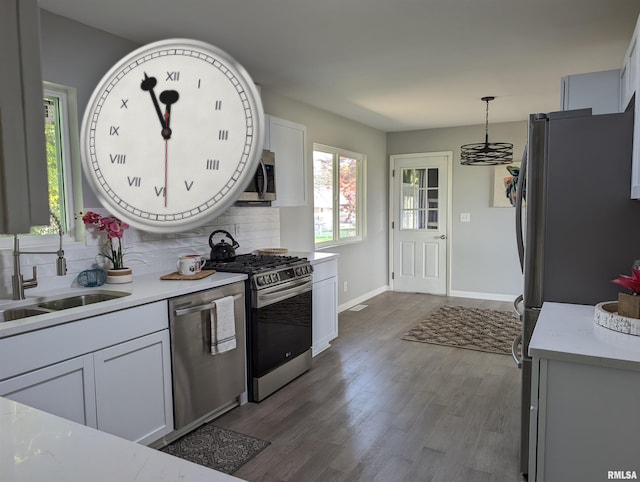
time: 11:55:29
